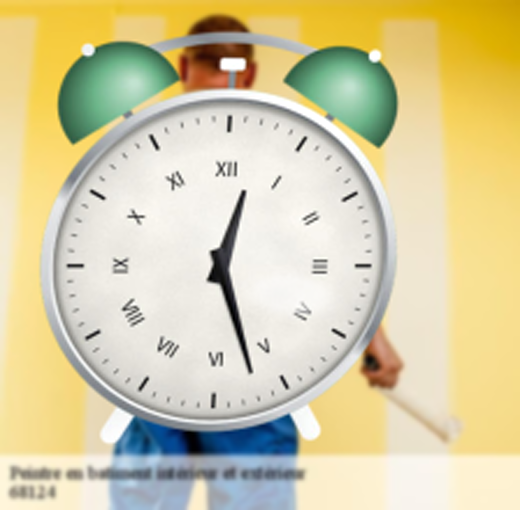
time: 12:27
